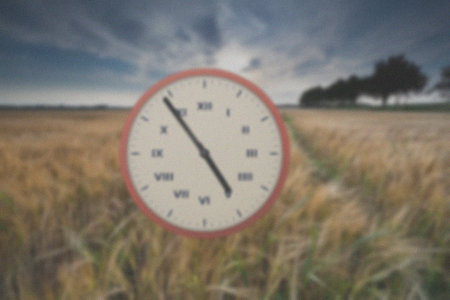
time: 4:54
